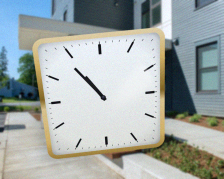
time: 10:54
